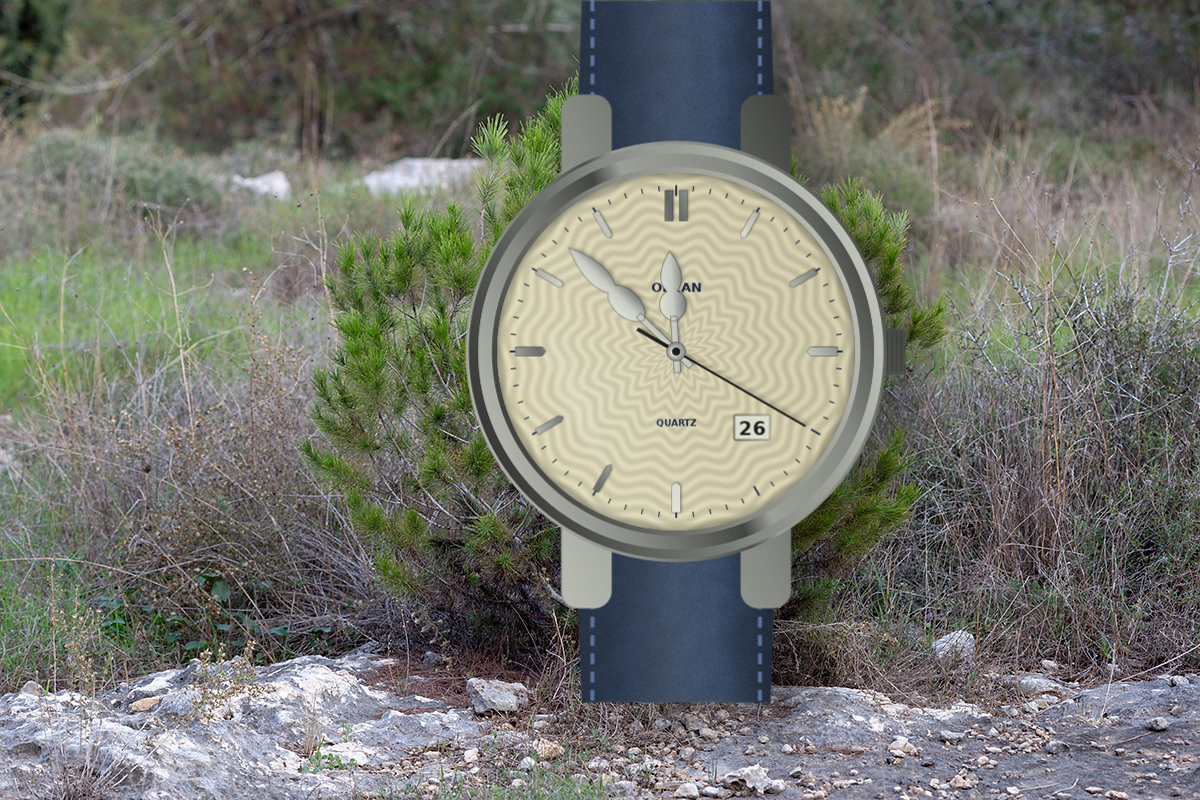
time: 11:52:20
